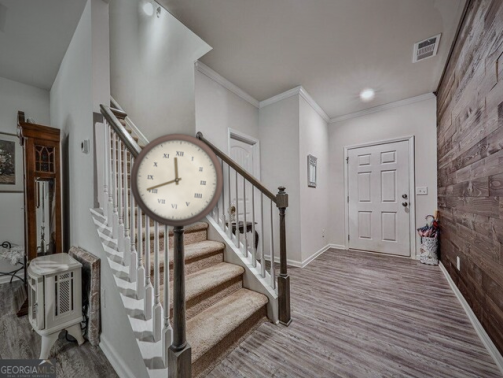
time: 11:41
